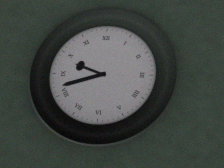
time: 9:42
